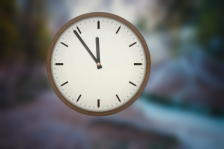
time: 11:54
